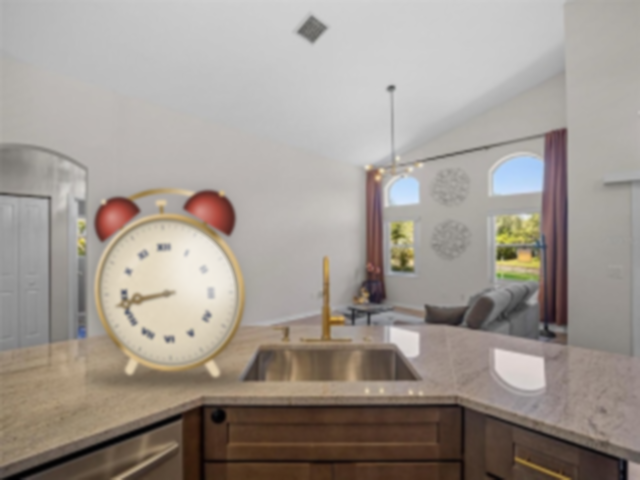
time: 8:43
